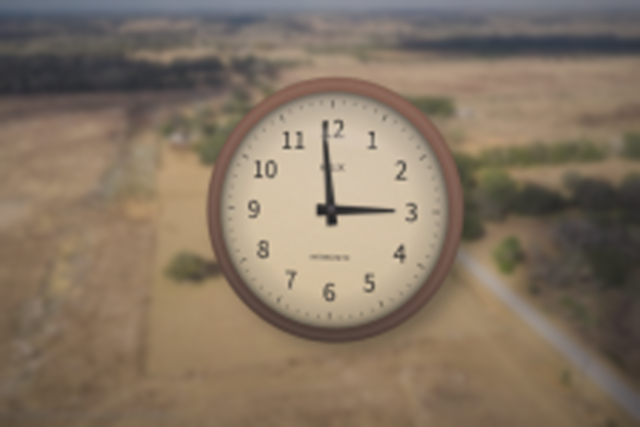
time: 2:59
